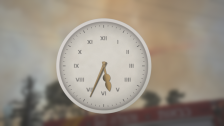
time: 5:34
